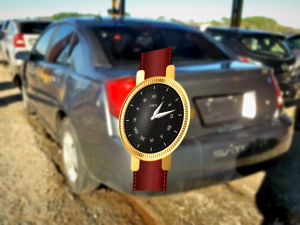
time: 1:13
